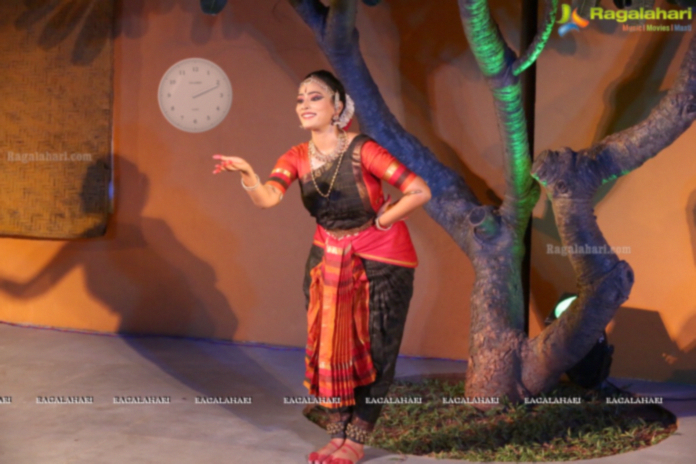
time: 2:11
